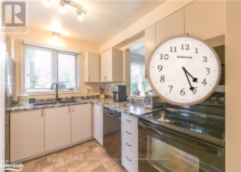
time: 4:26
